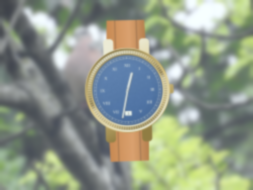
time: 12:32
